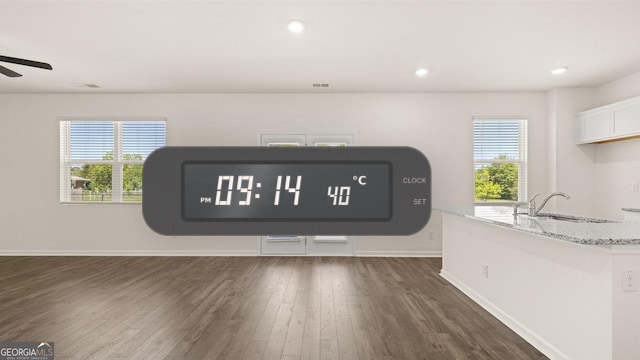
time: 9:14
